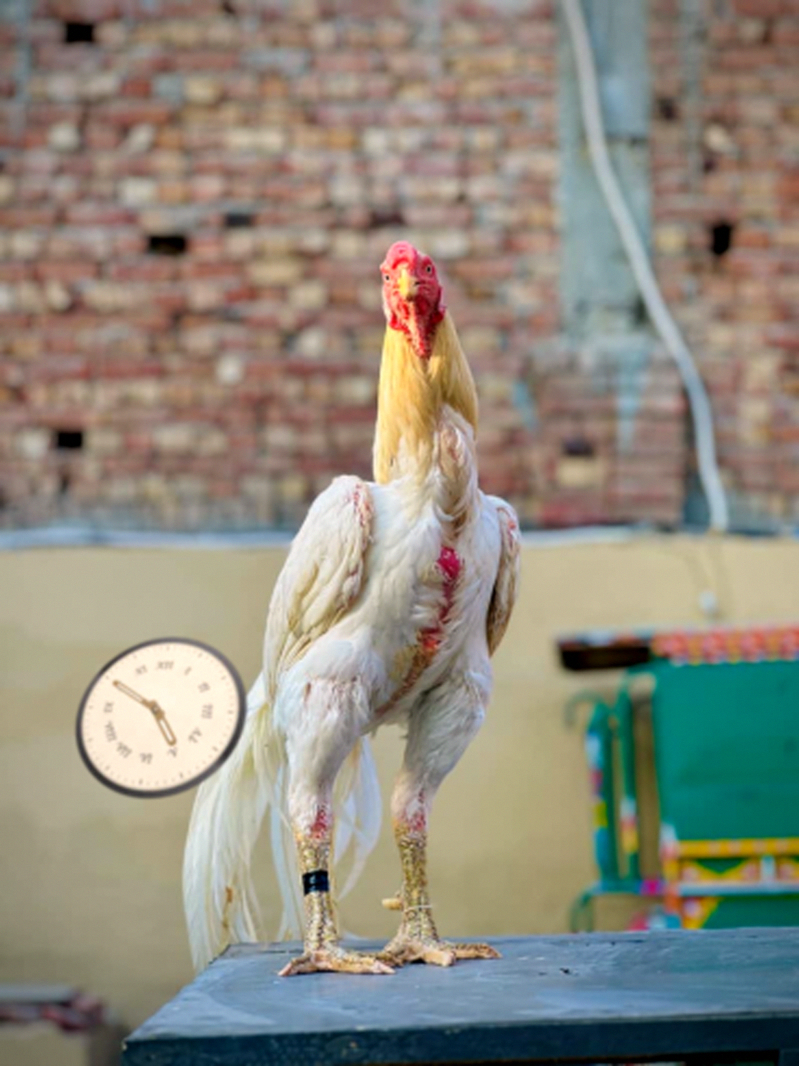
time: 4:50
